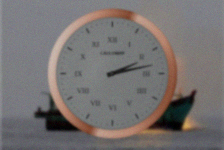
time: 2:13
